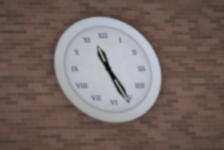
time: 11:26
